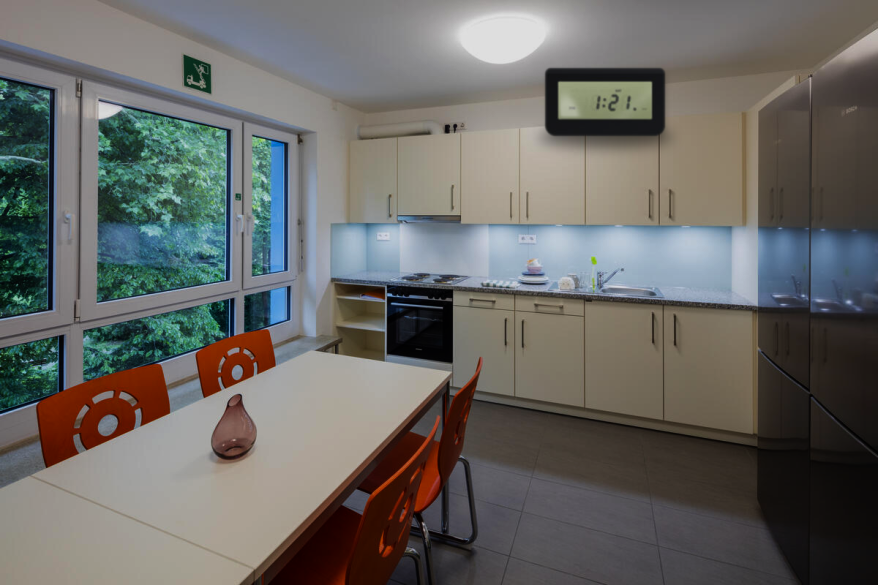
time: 1:21
